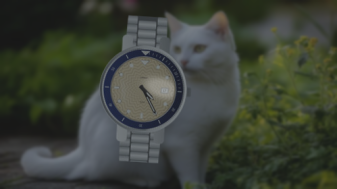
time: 4:25
